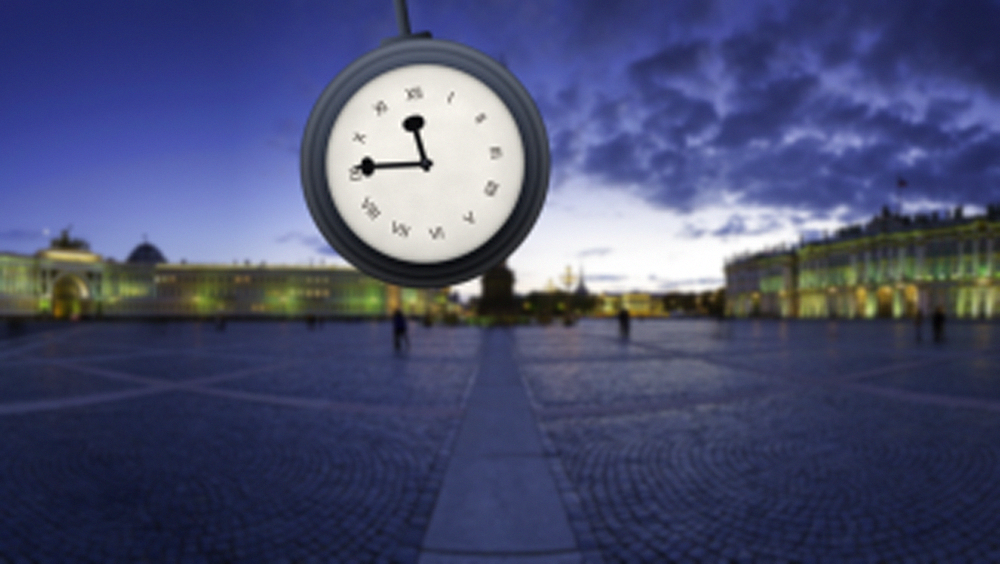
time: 11:46
